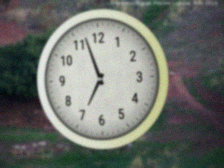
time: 6:57
